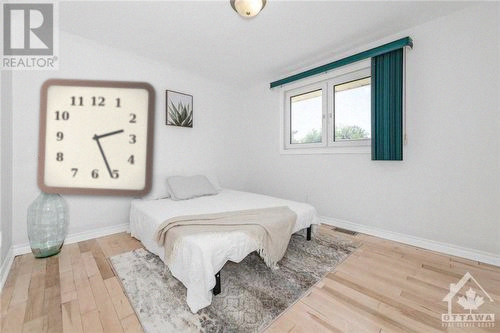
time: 2:26
